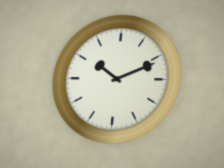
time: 10:11
